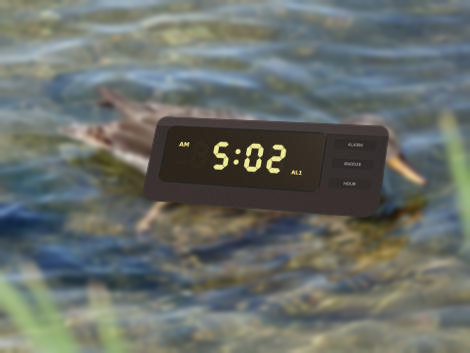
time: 5:02
